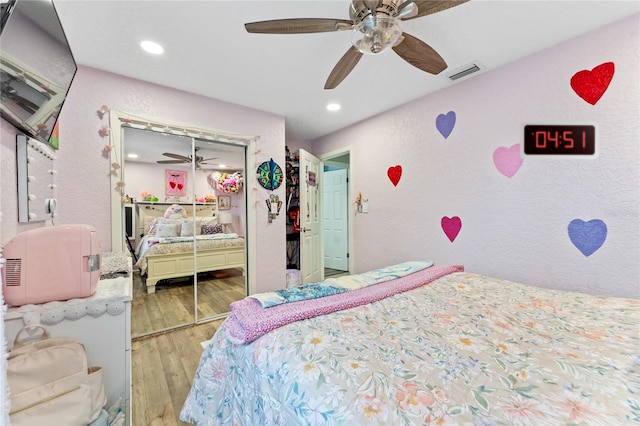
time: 4:51
